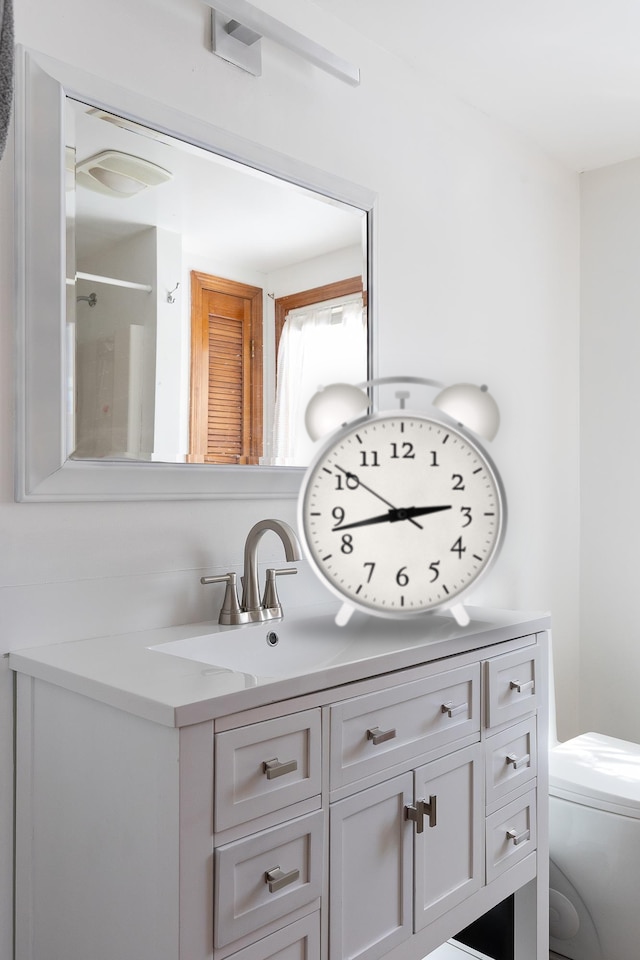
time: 2:42:51
